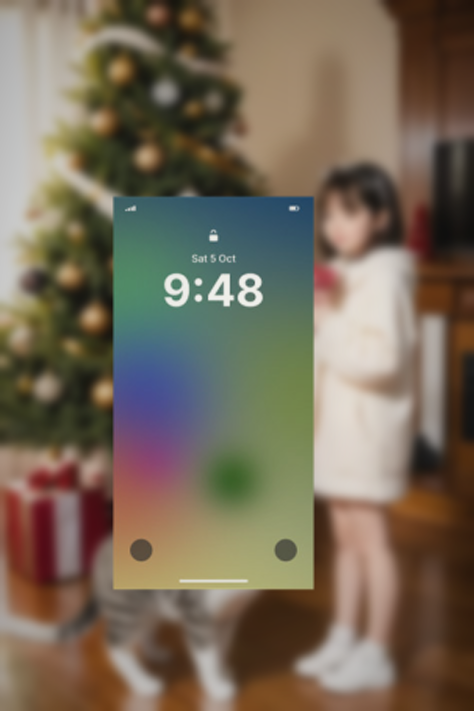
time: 9:48
